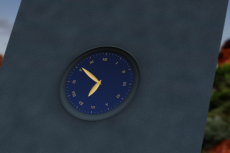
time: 6:51
